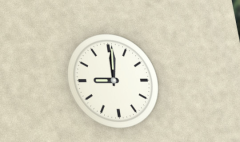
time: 9:01
